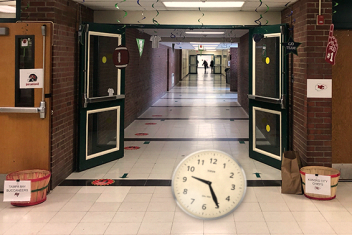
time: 9:25
